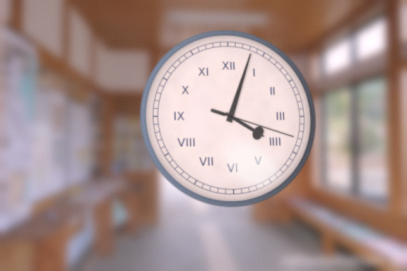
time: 4:03:18
